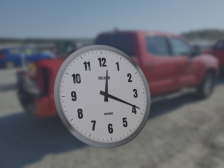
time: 12:19
